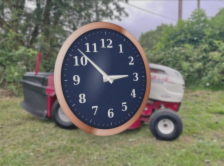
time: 2:52
